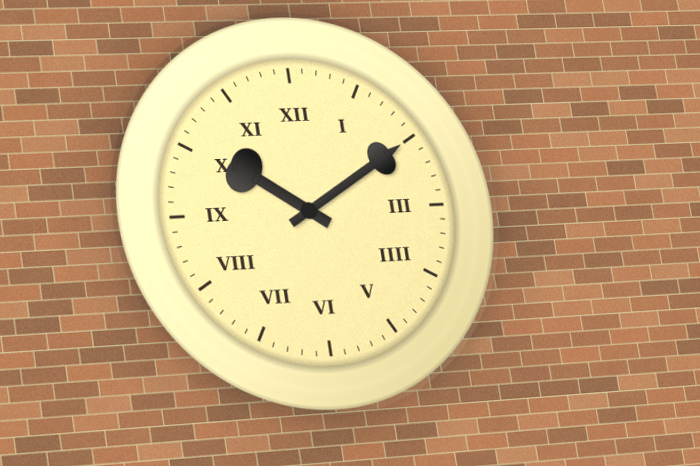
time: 10:10
